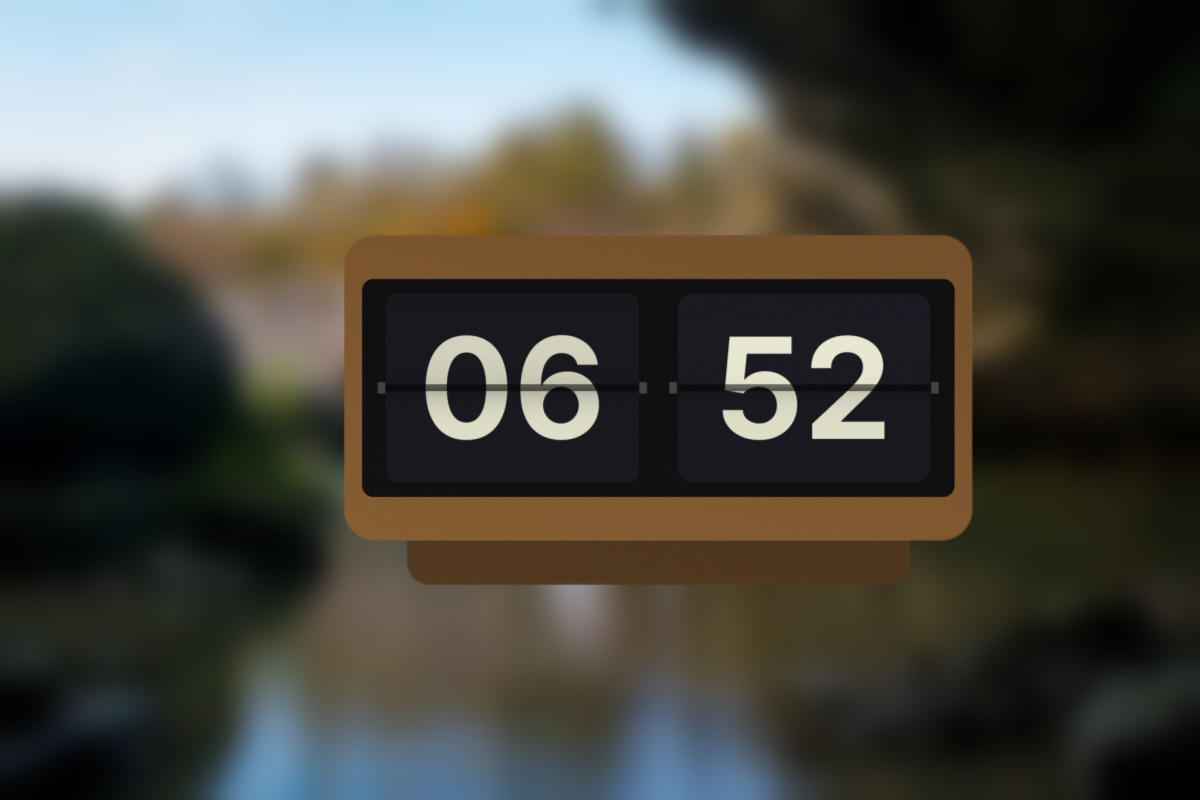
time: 6:52
